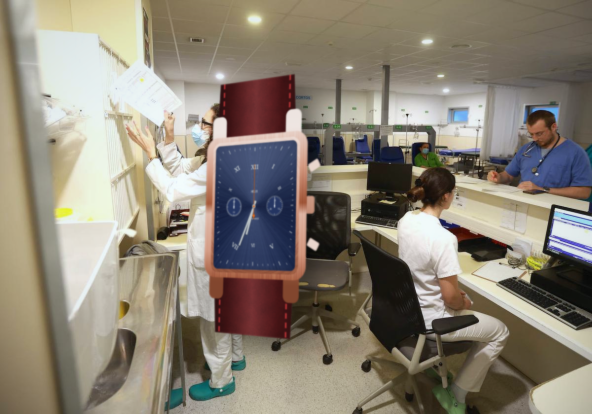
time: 6:34
